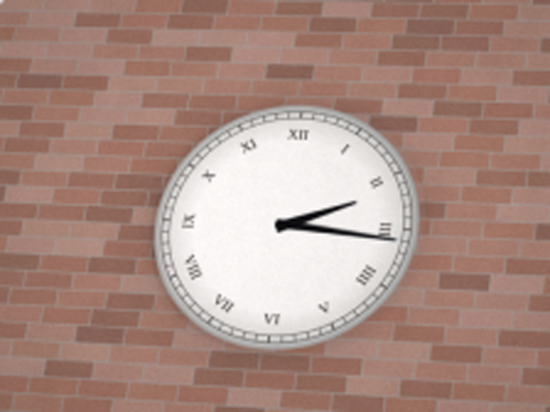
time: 2:16
